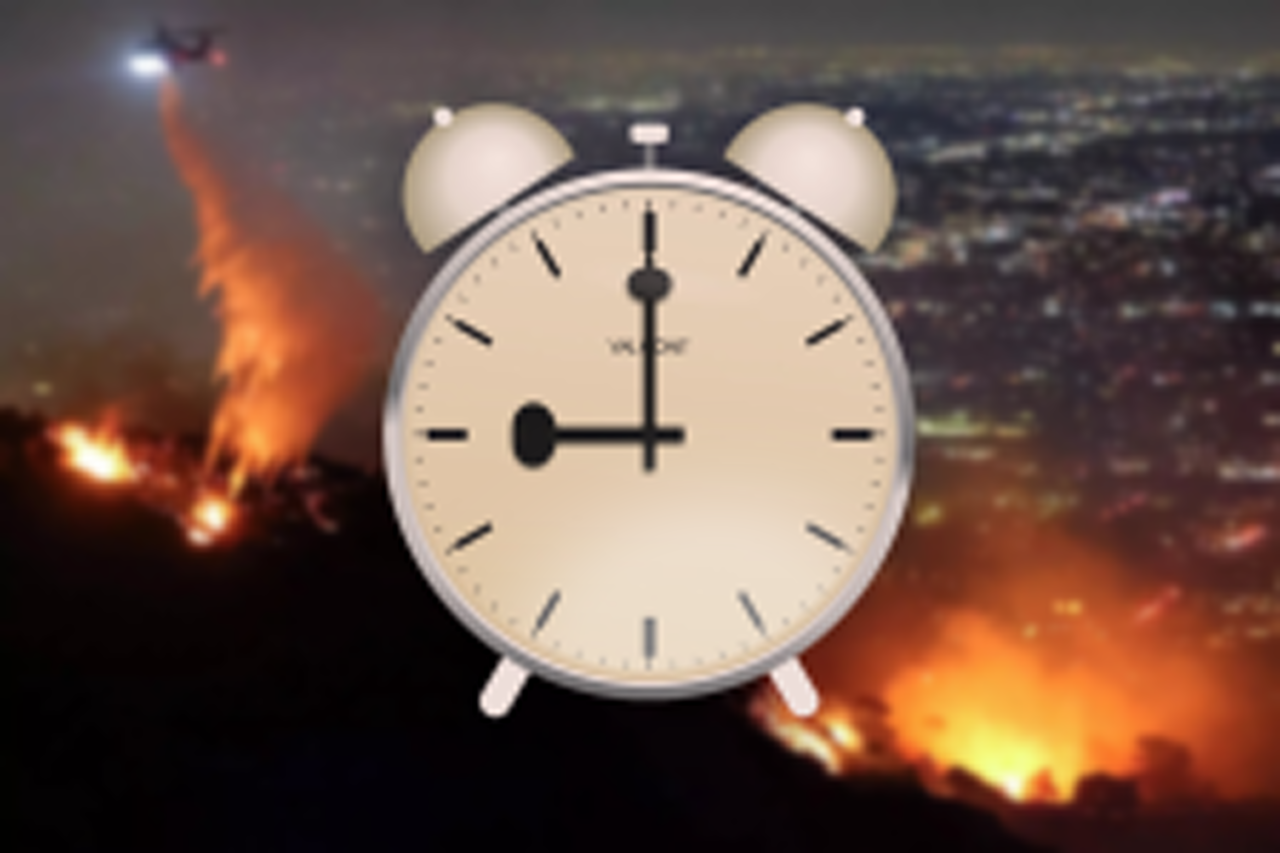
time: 9:00
